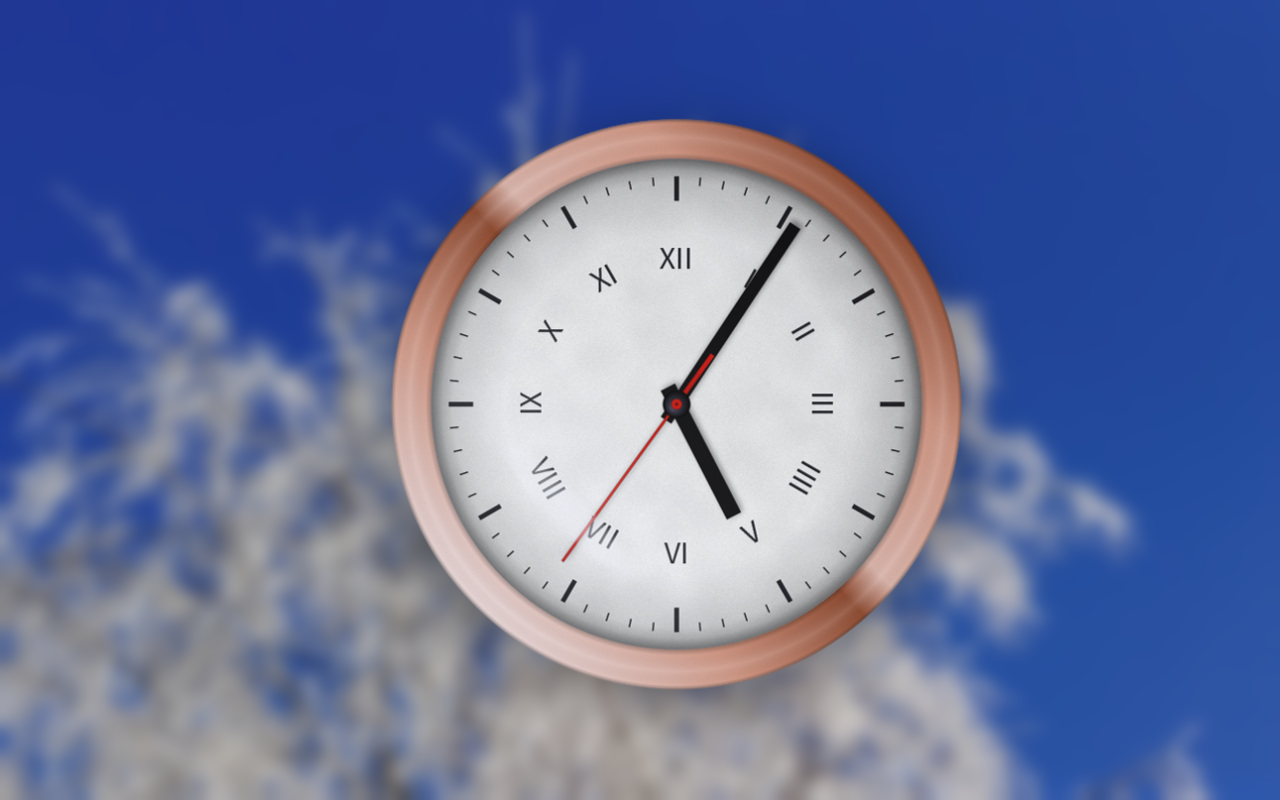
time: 5:05:36
